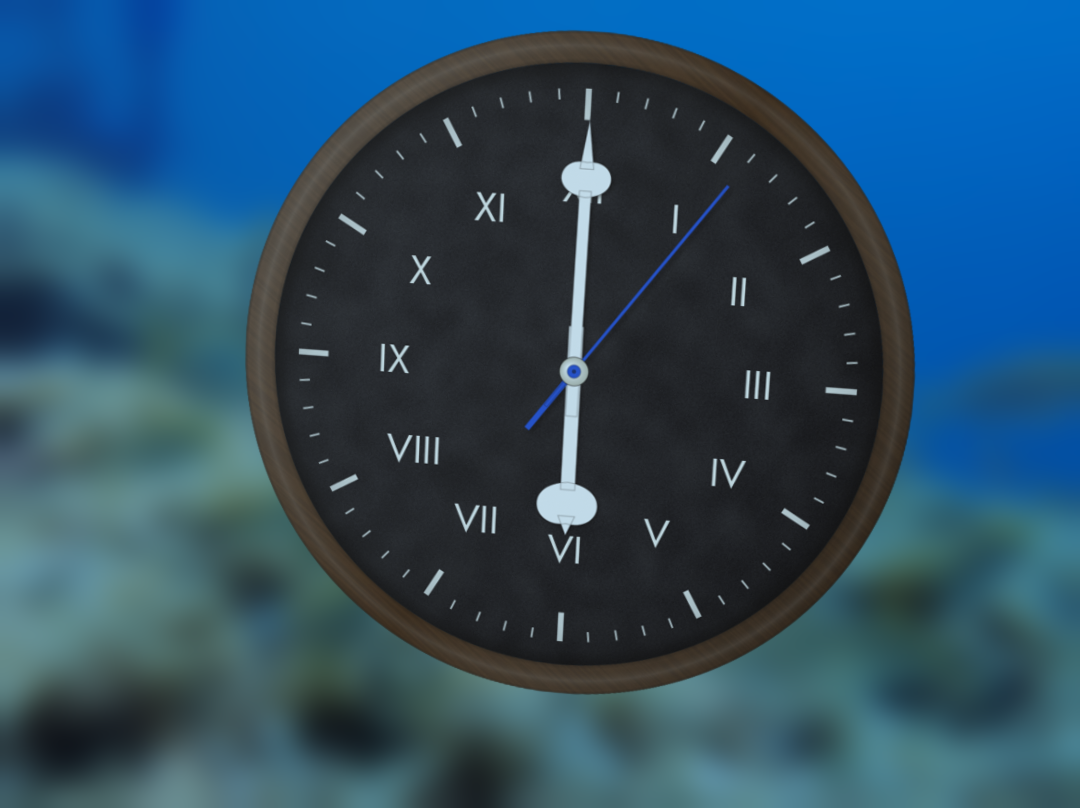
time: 6:00:06
